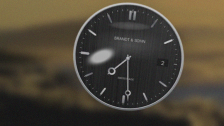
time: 7:29
